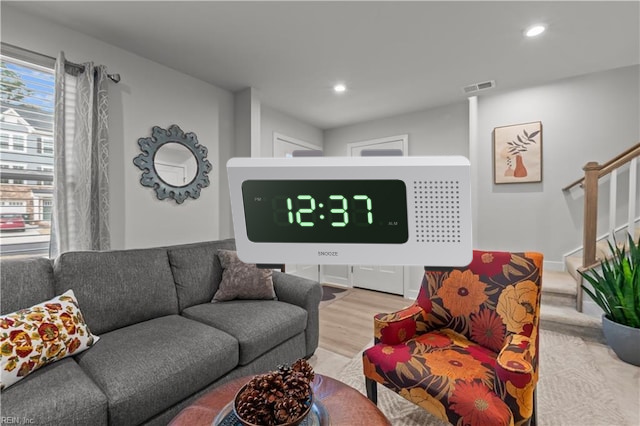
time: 12:37
